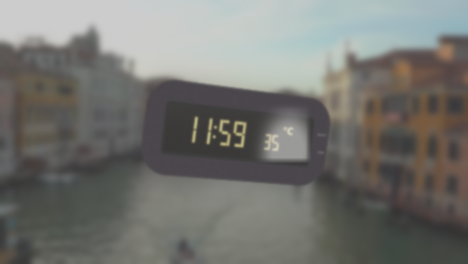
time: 11:59
